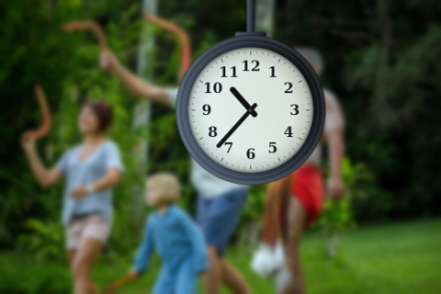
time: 10:37
